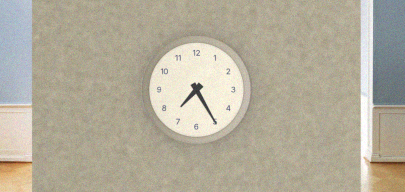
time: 7:25
